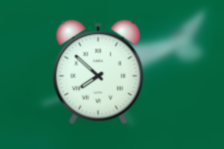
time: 7:52
